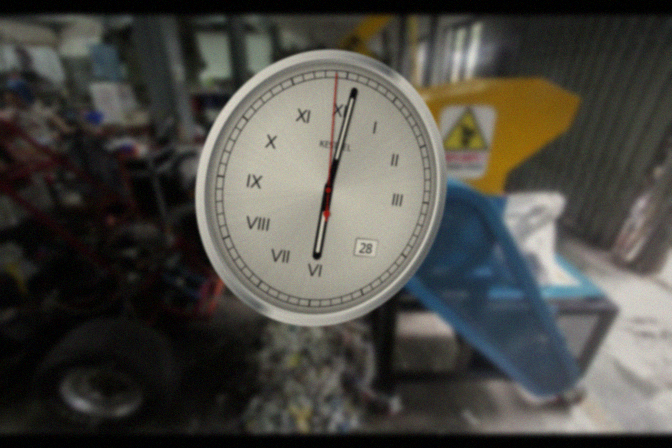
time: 6:00:59
